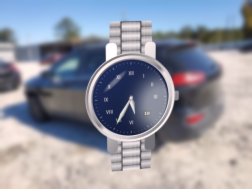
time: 5:35
